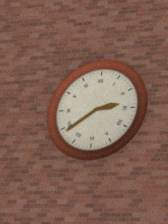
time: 2:39
